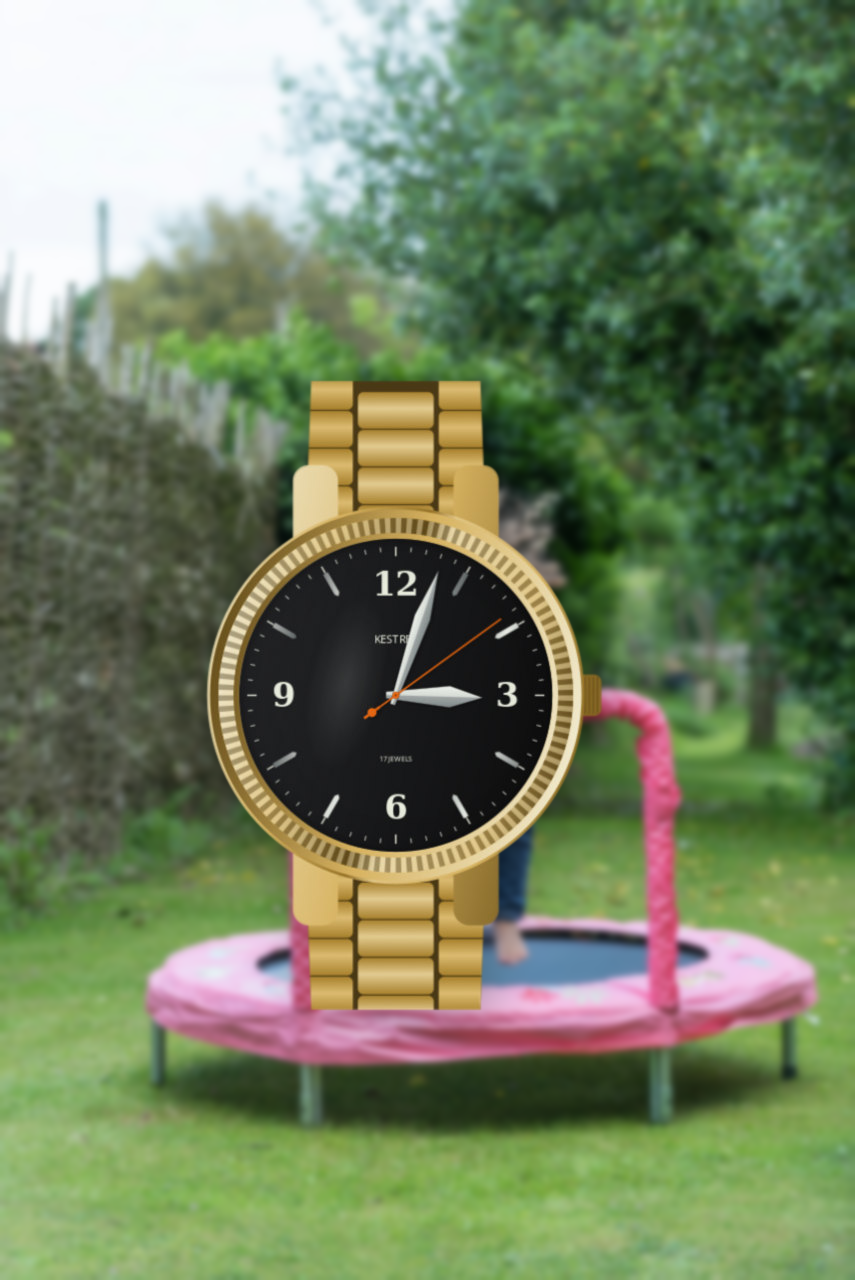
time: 3:03:09
